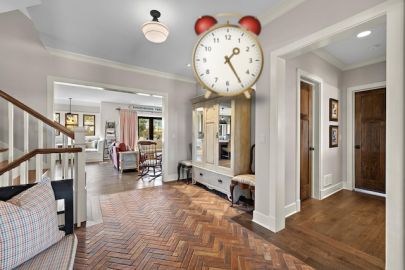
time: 1:25
